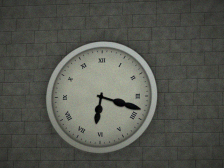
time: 6:18
